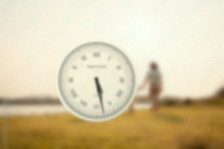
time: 5:28
